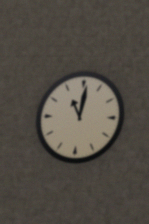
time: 11:01
